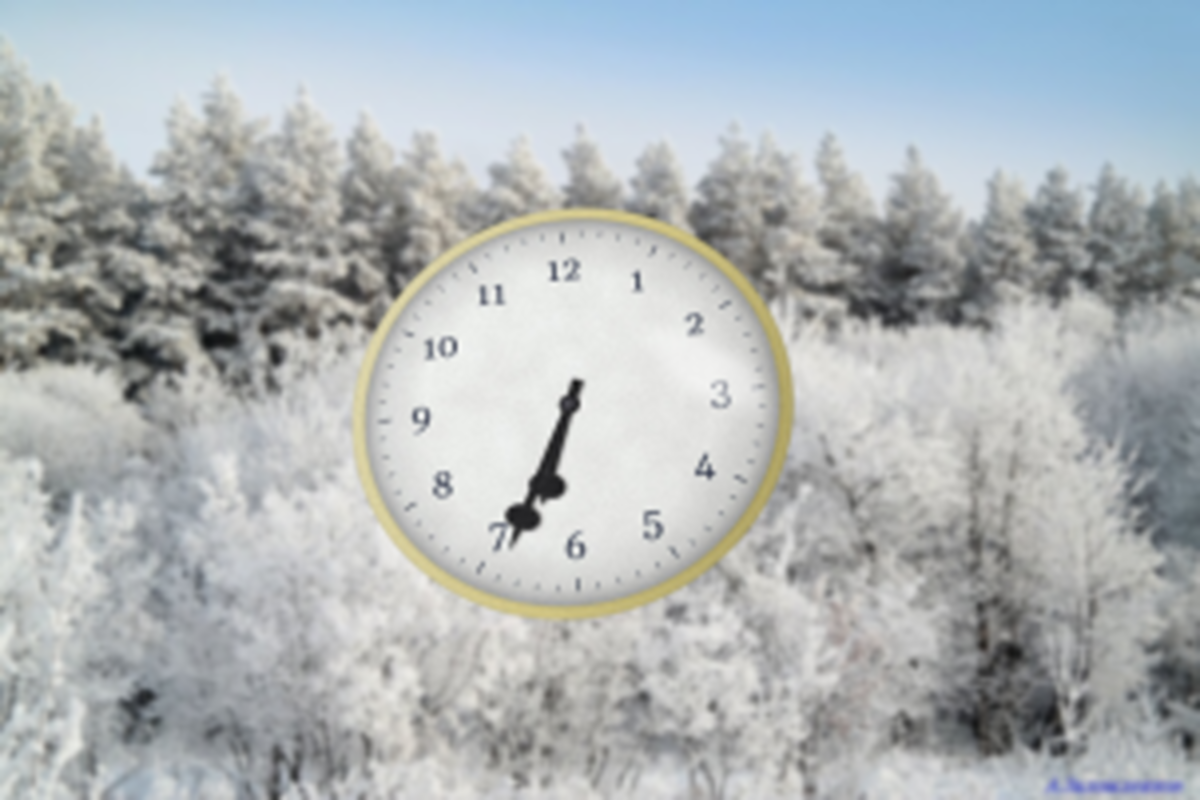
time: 6:34
